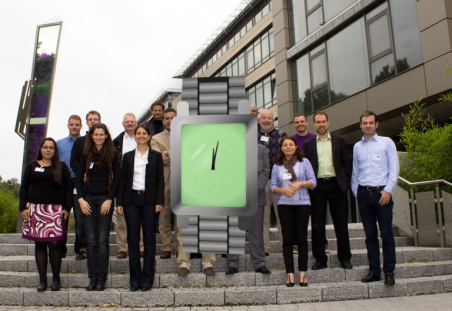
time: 12:02
